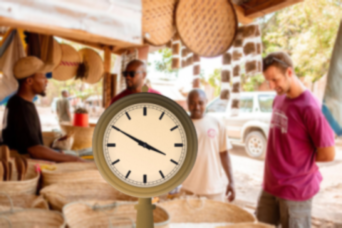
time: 3:50
